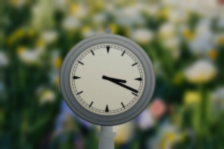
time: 3:19
